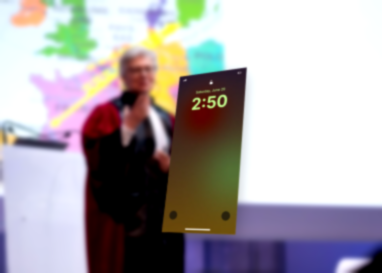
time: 2:50
